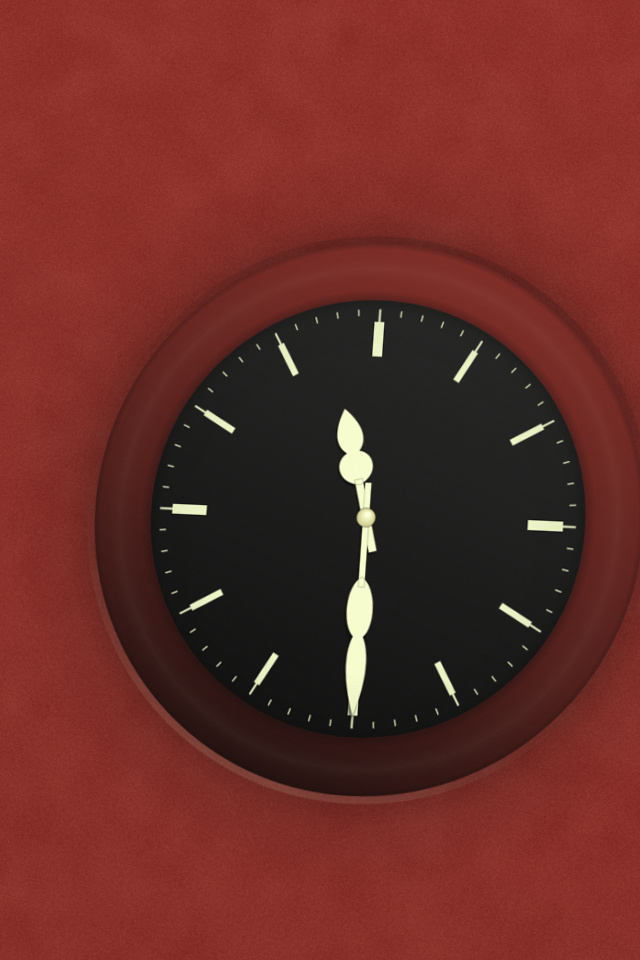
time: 11:30
